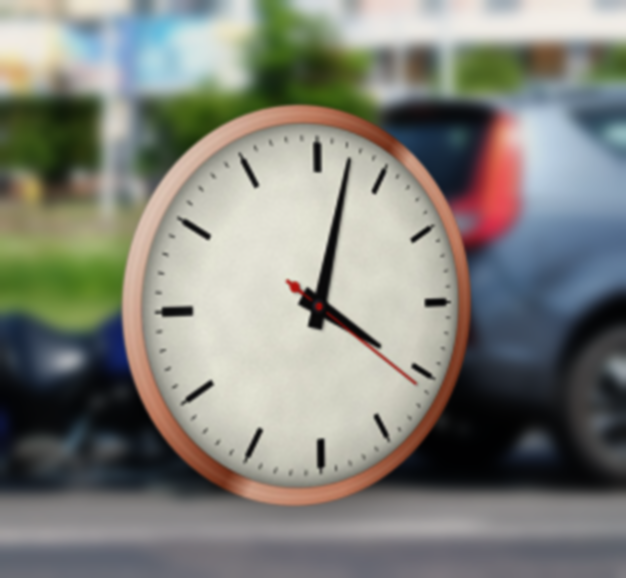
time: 4:02:21
